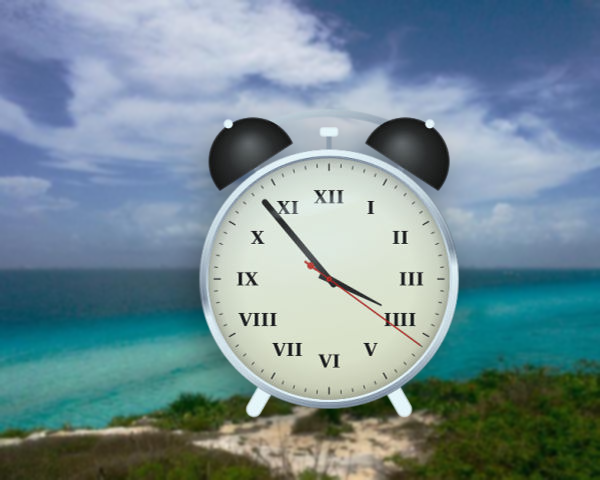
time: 3:53:21
